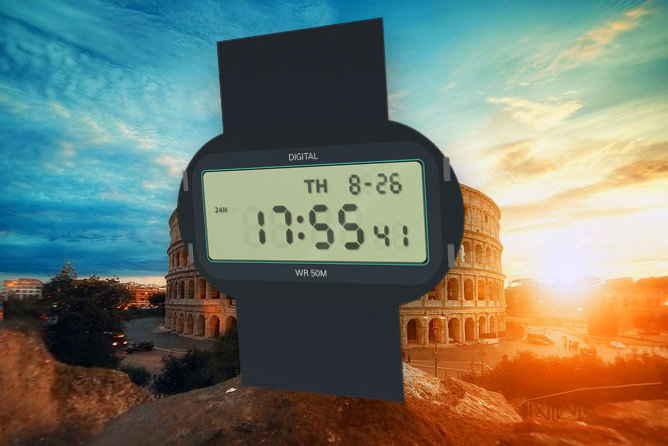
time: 17:55:41
